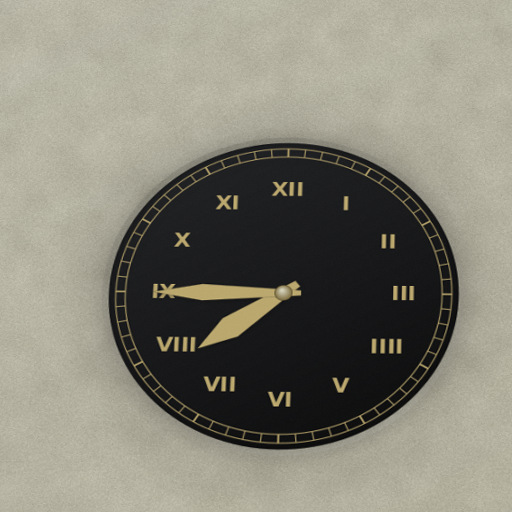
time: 7:45
